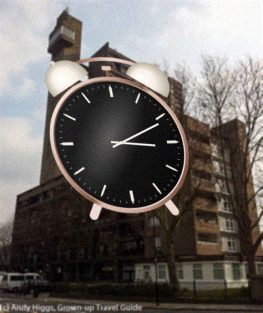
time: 3:11
